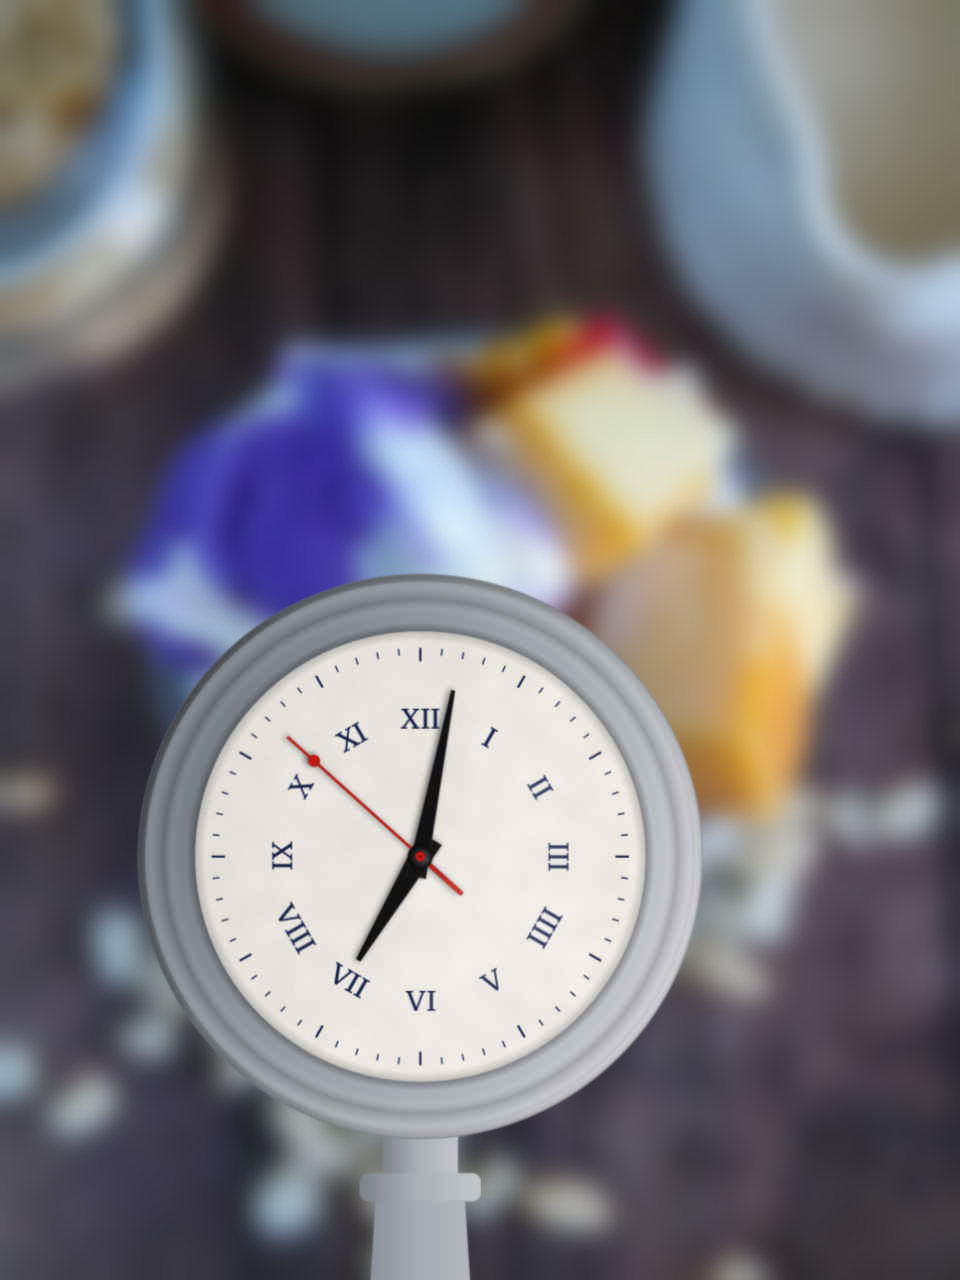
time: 7:01:52
